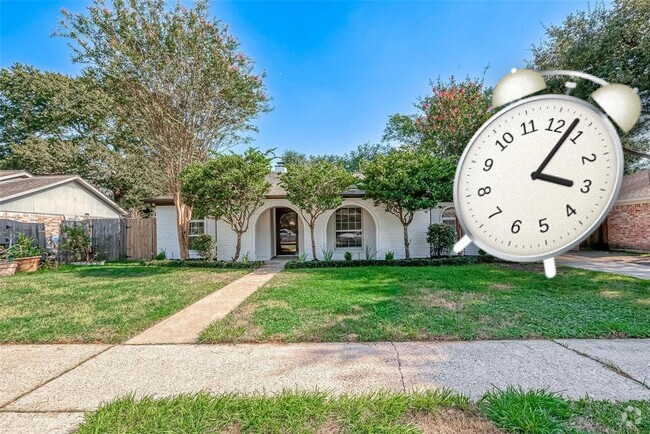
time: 3:03
